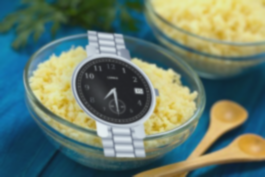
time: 7:30
